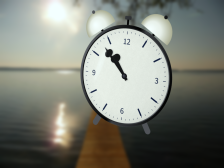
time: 10:53
